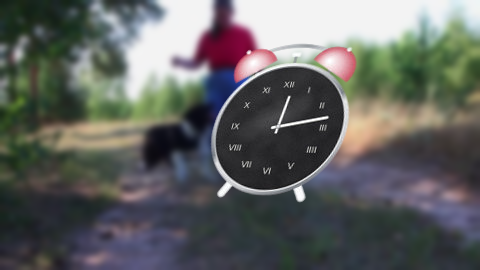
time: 12:13
